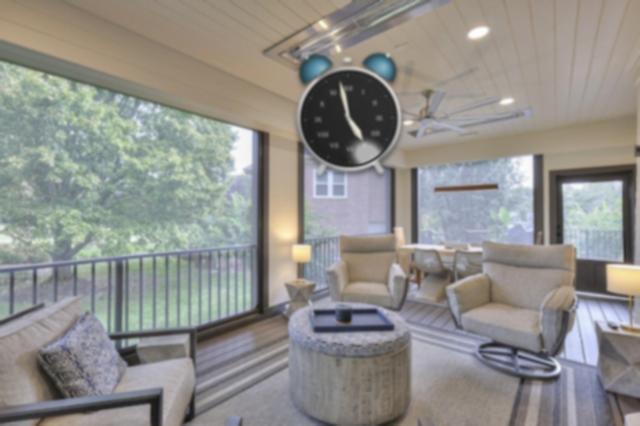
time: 4:58
